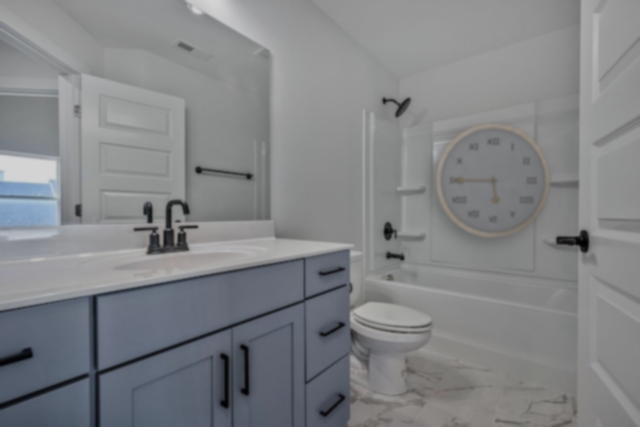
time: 5:45
